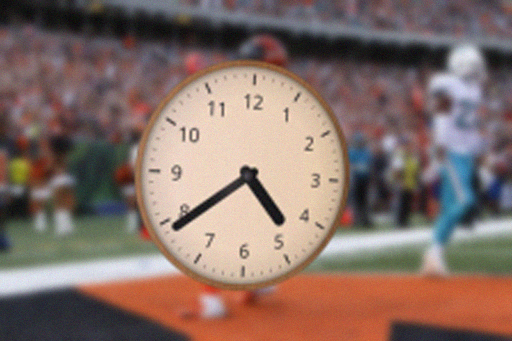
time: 4:39
